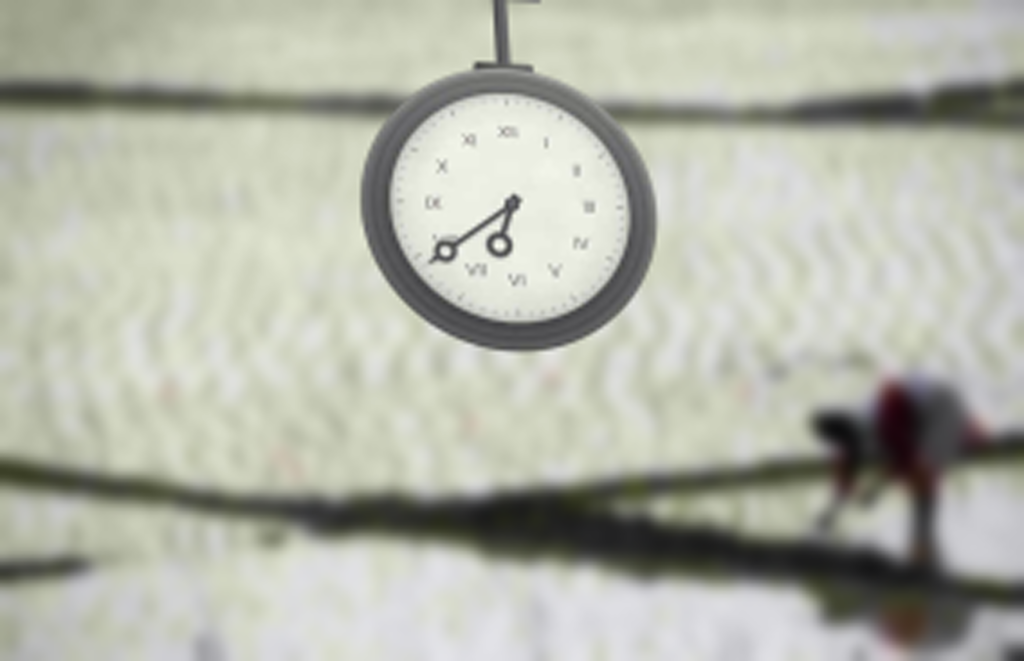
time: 6:39
